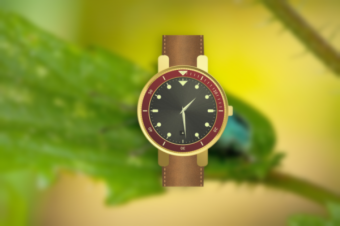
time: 1:29
